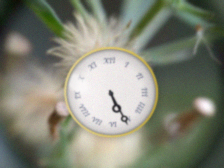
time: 5:26
